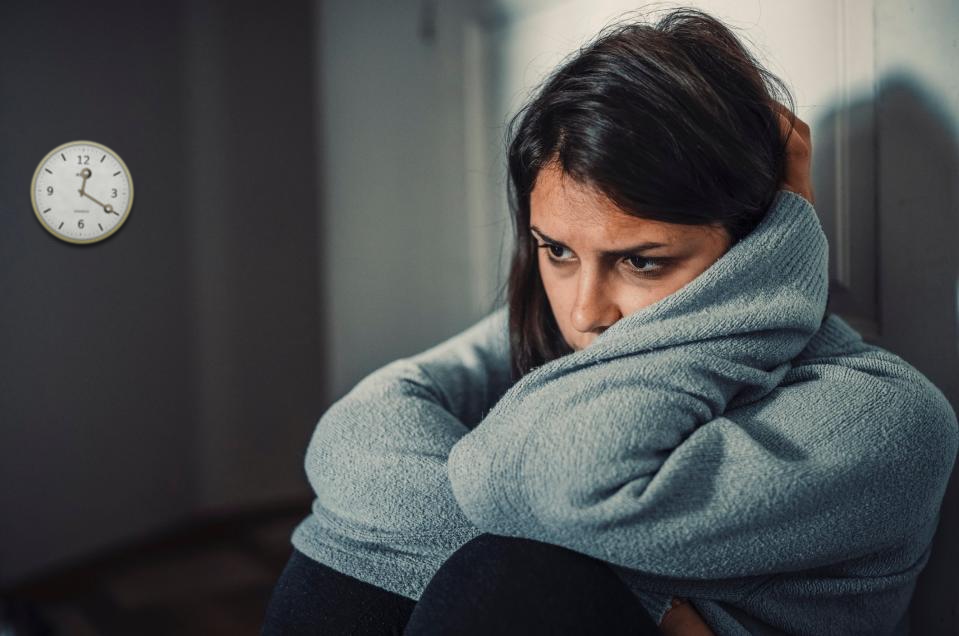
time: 12:20
